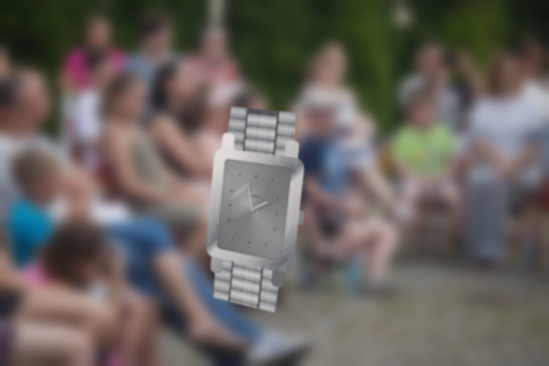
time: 1:57
